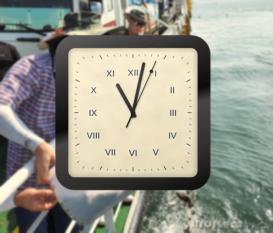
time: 11:02:04
